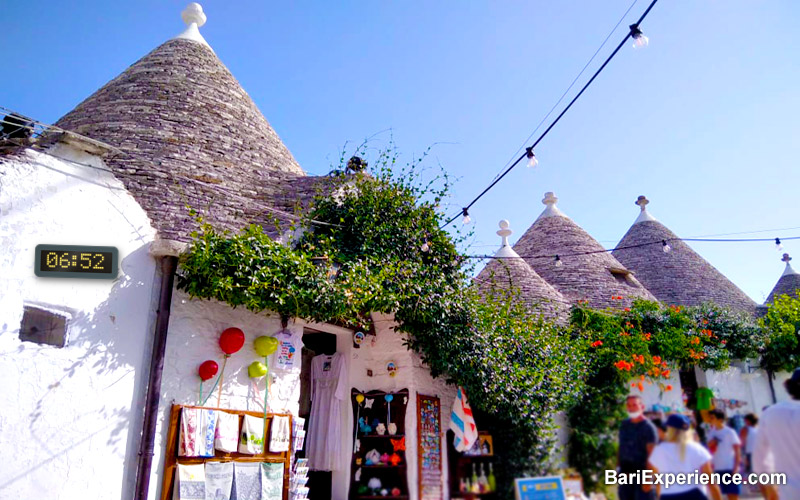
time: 6:52
